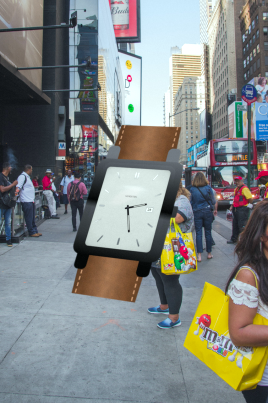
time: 2:27
